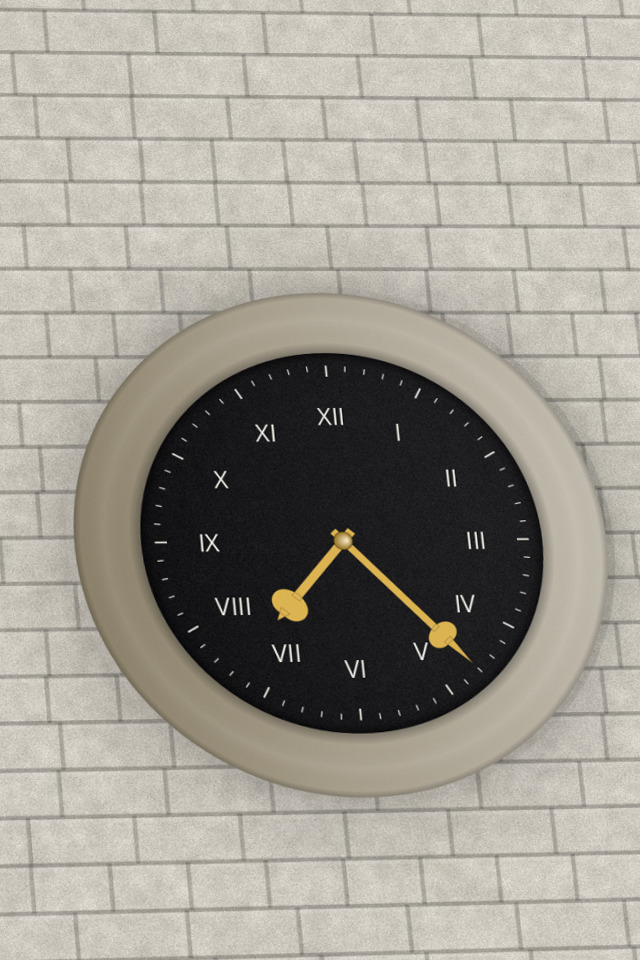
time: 7:23
